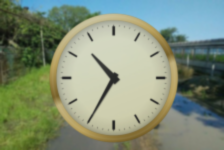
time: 10:35
